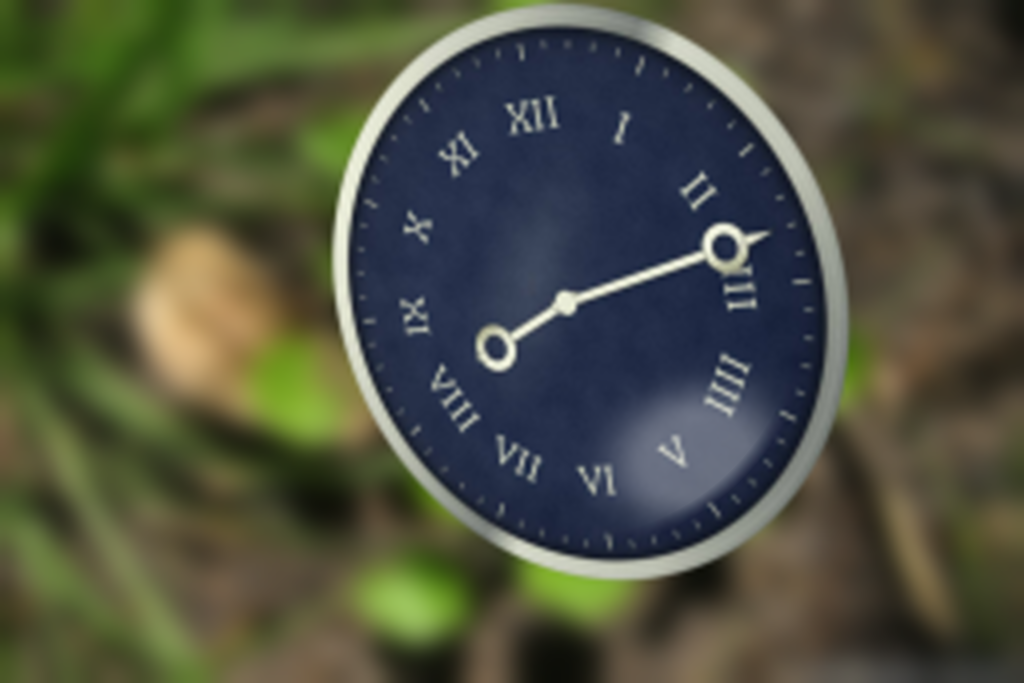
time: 8:13
